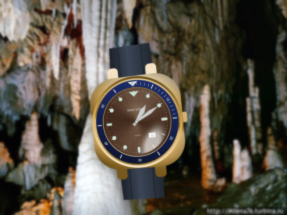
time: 1:10
